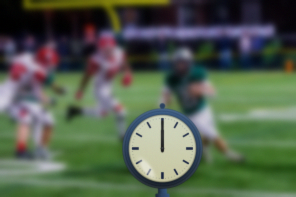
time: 12:00
